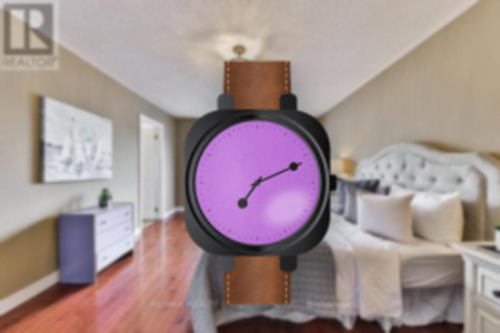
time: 7:11
